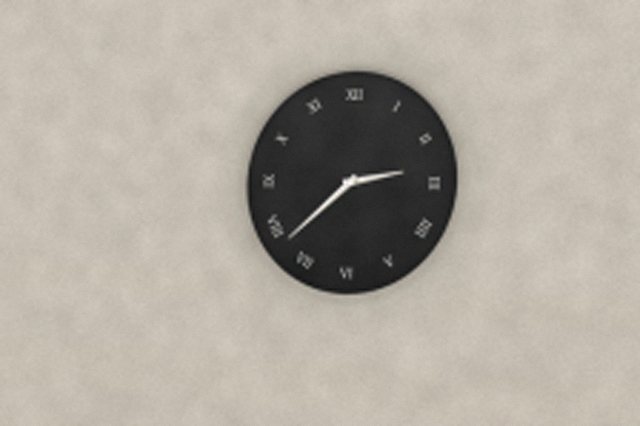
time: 2:38
